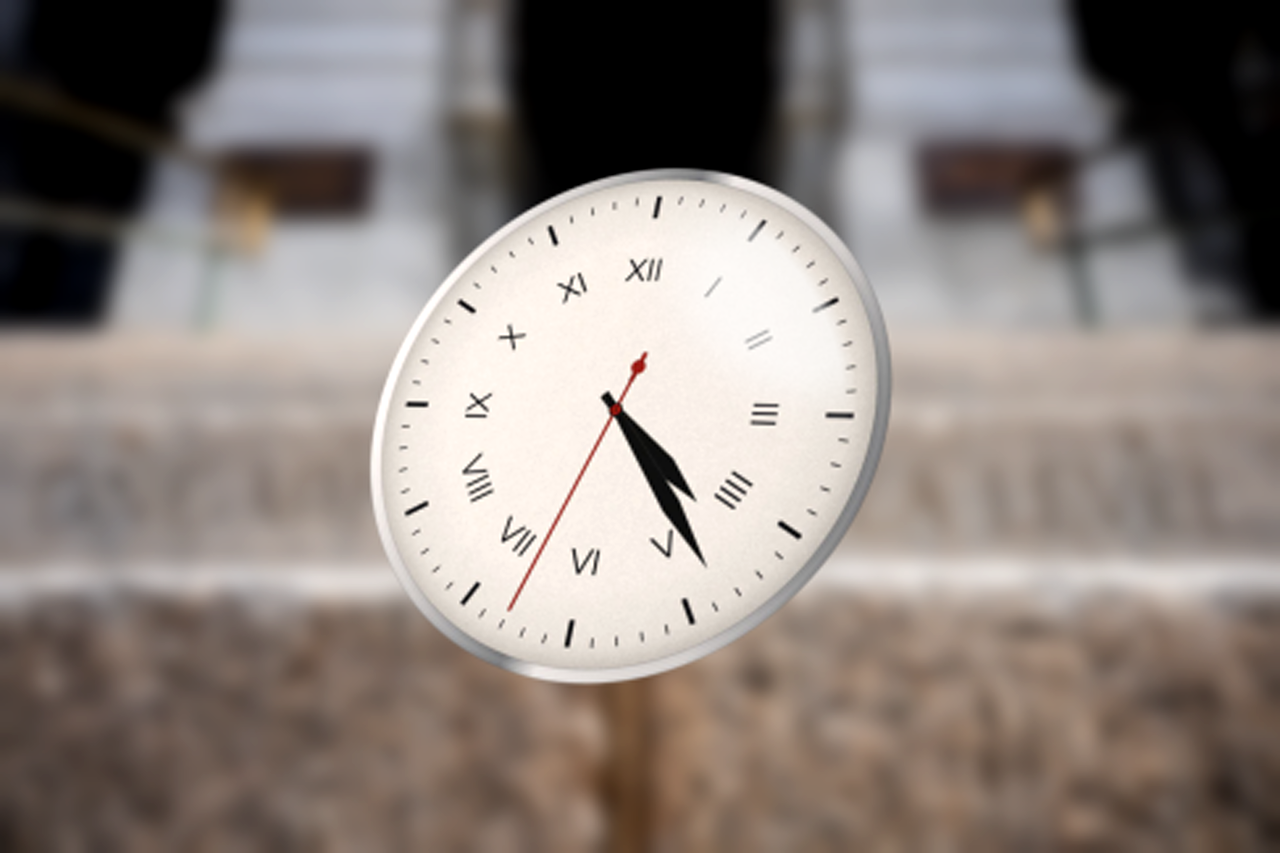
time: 4:23:33
